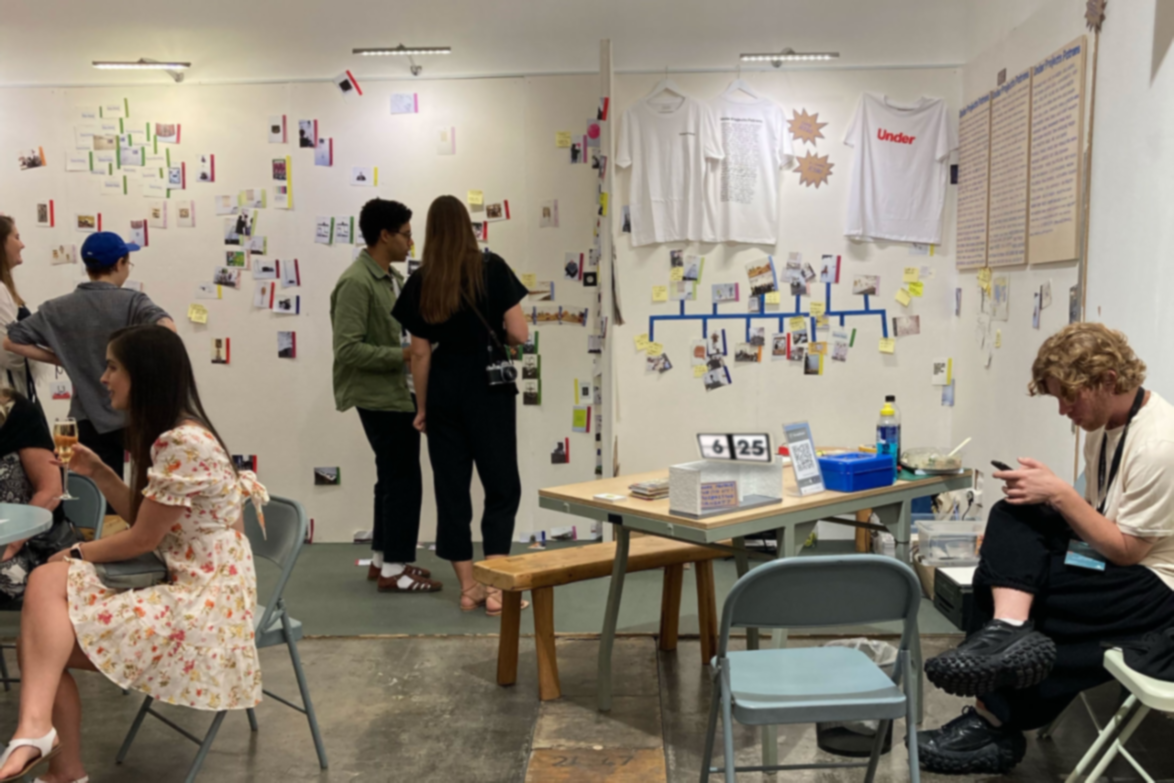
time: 6:25
